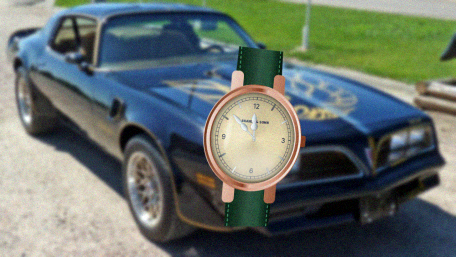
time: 11:52
